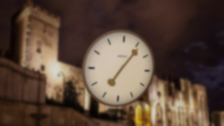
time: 7:06
